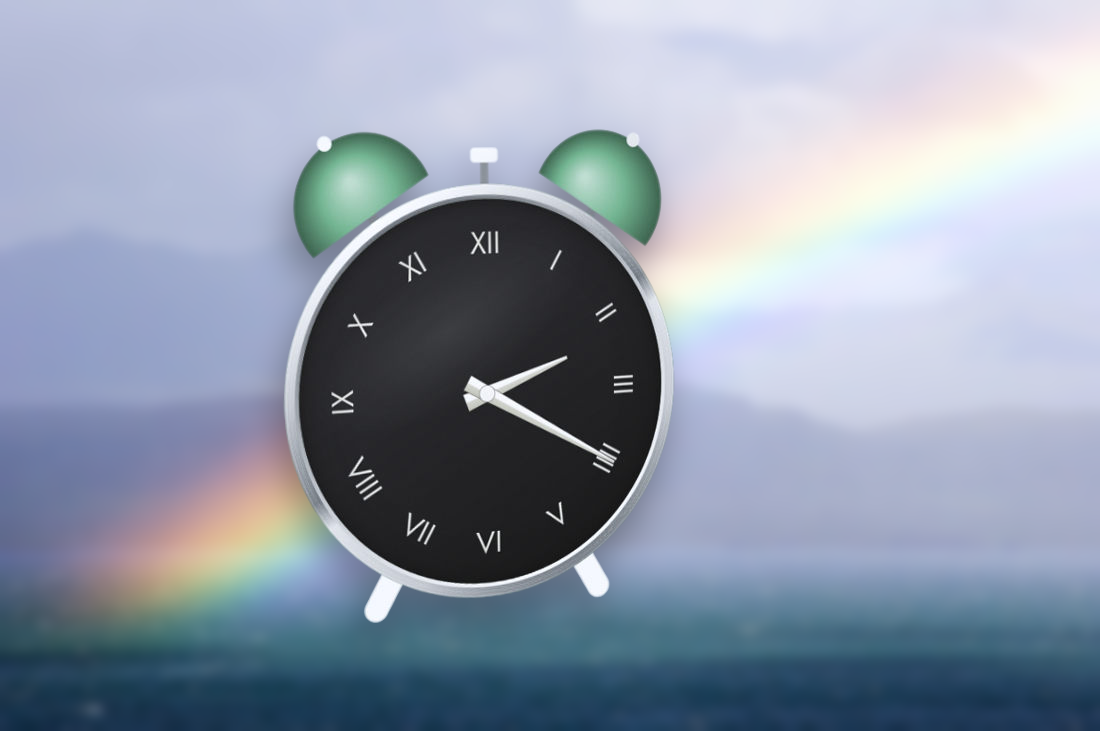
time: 2:20
